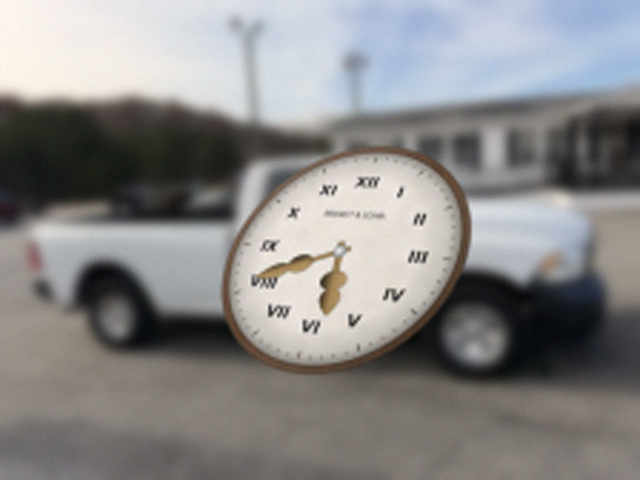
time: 5:41
